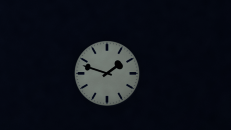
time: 1:48
